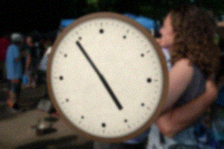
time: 4:54
